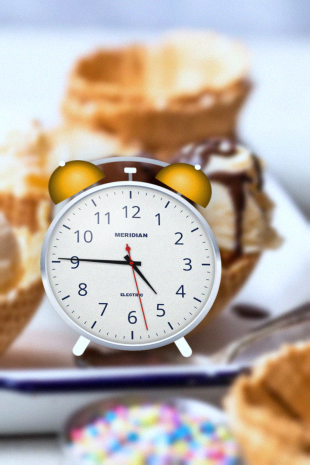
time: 4:45:28
